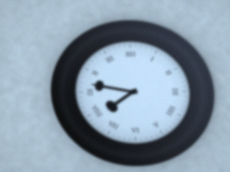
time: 7:47
